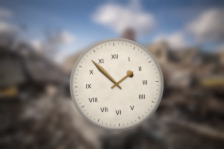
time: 1:53
